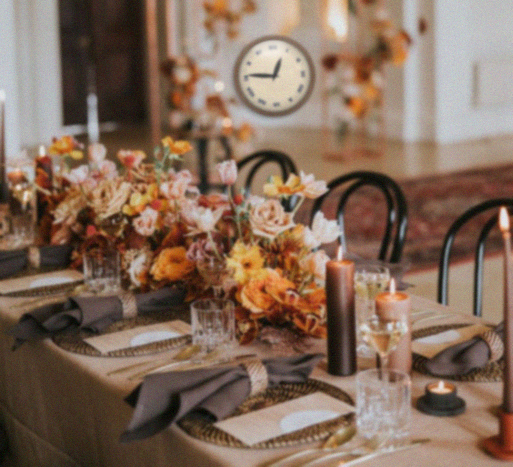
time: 12:46
